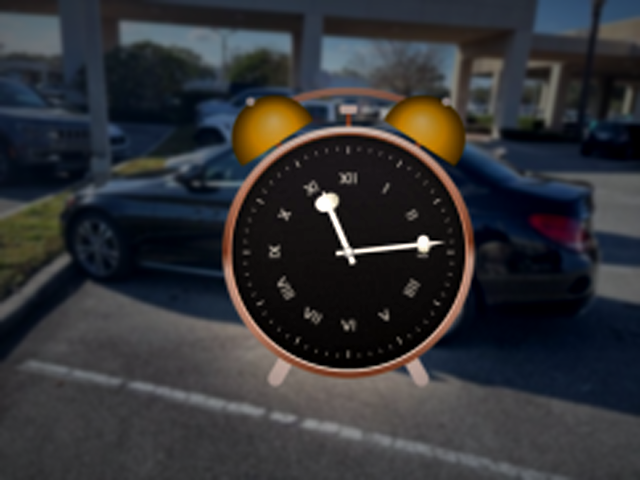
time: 11:14
